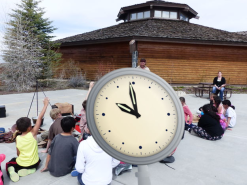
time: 9:59
